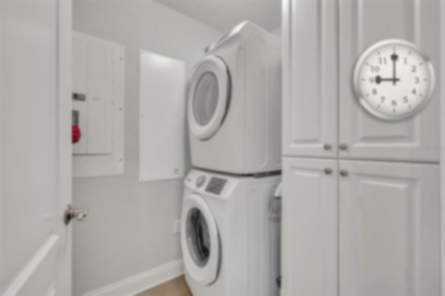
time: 9:00
